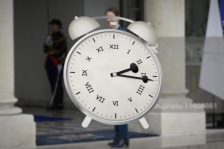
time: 2:16
